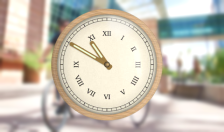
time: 10:50
